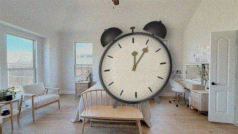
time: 12:06
